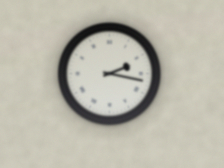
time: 2:17
